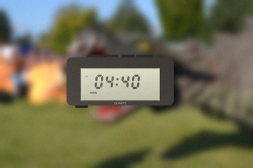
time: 4:40
